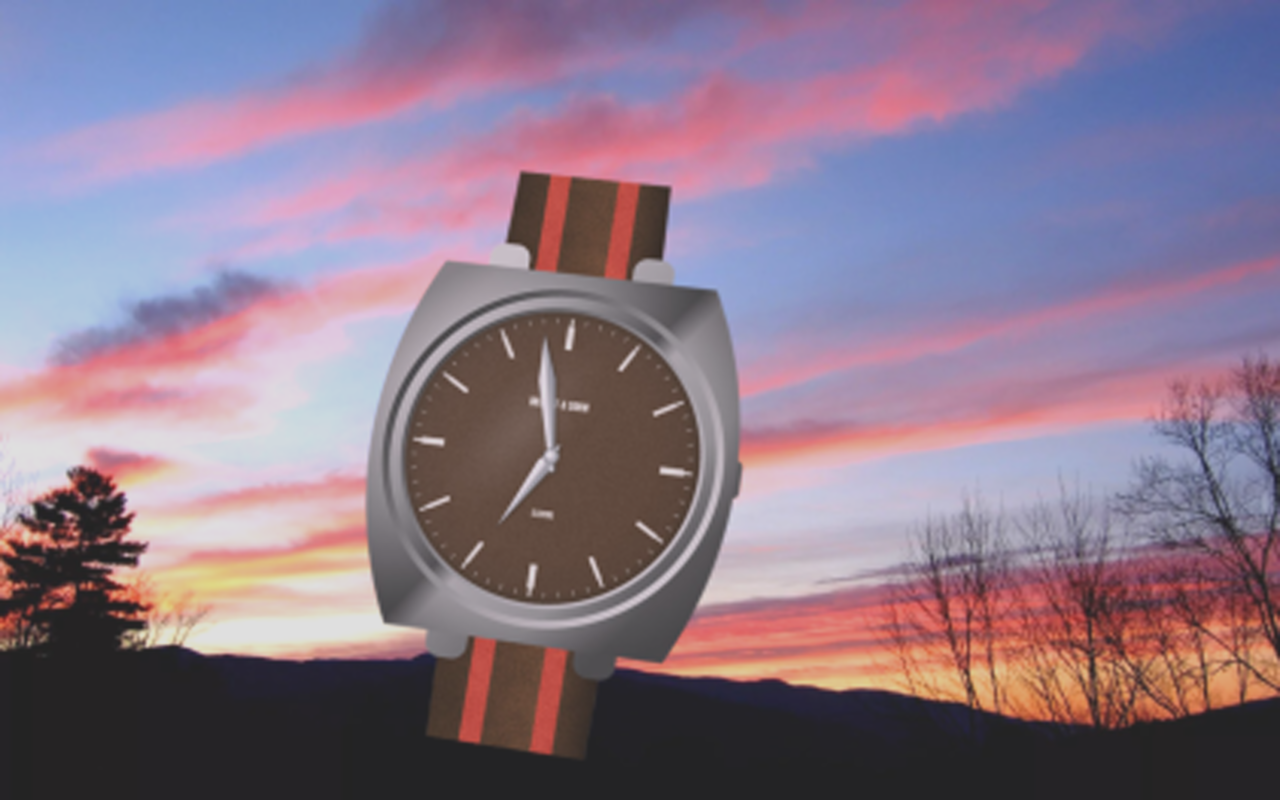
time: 6:58
